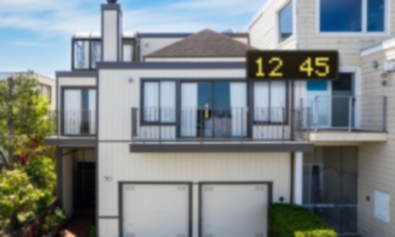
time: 12:45
